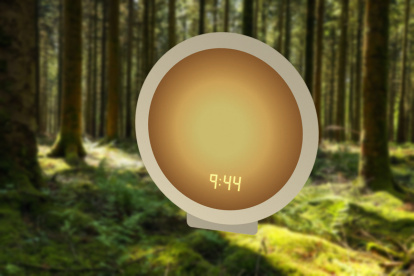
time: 9:44
